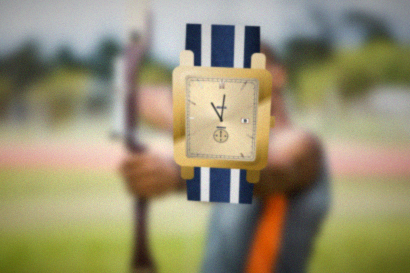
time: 11:01
